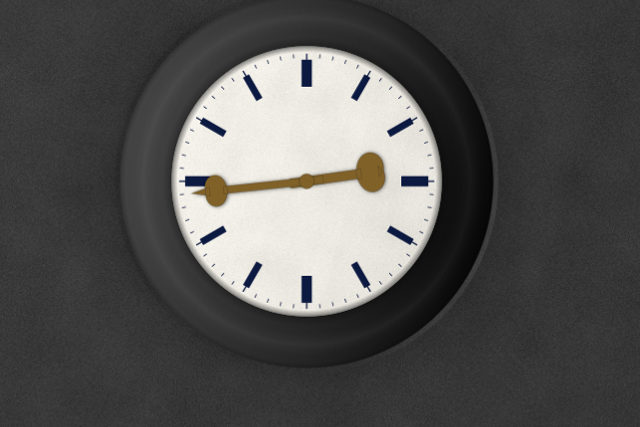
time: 2:44
